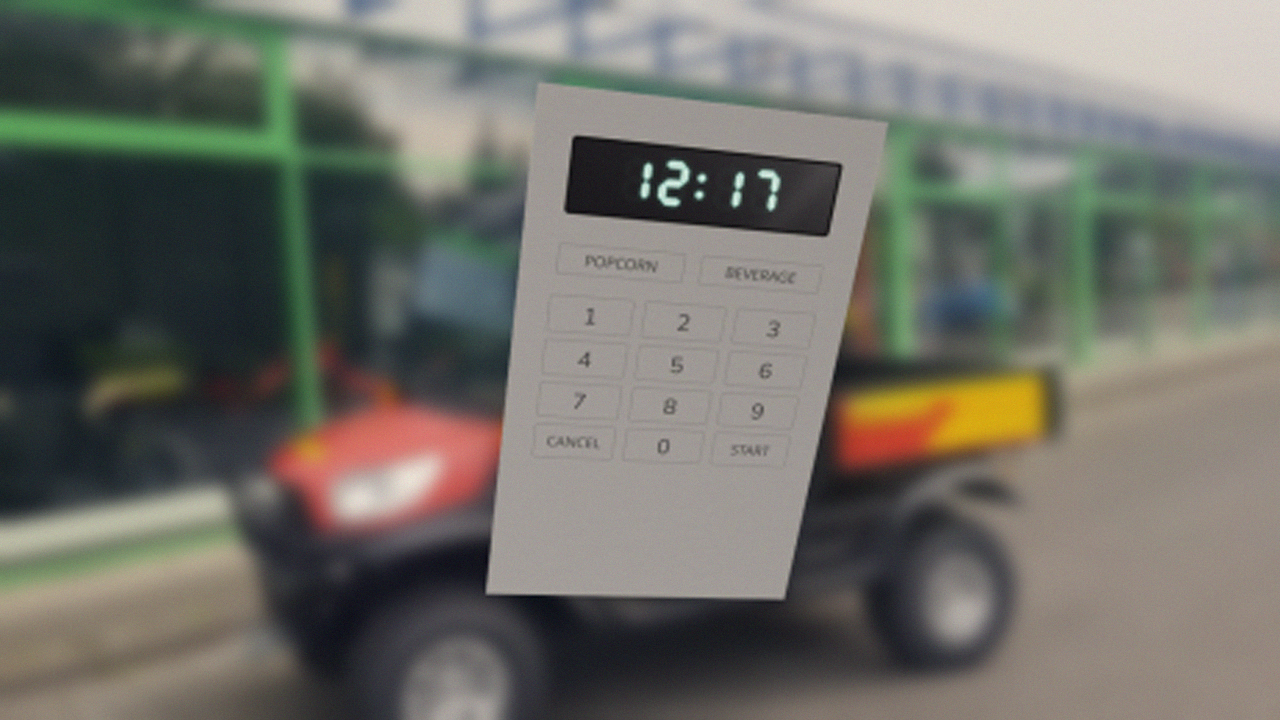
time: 12:17
